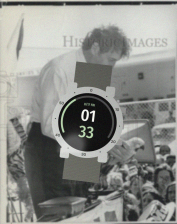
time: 1:33
